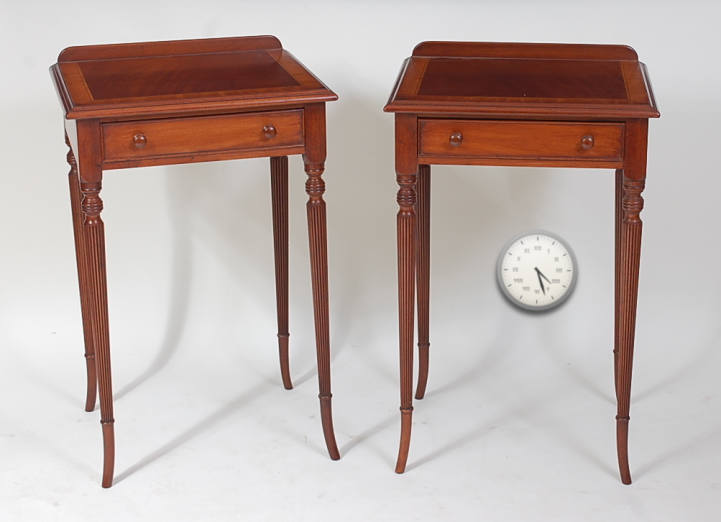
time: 4:27
